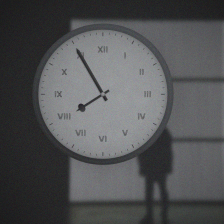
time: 7:55
